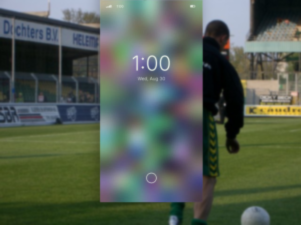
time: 1:00
